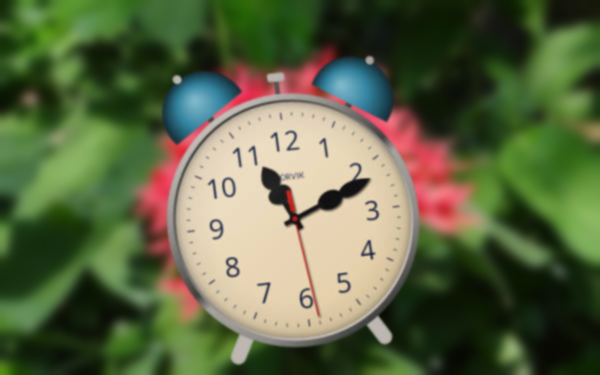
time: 11:11:29
